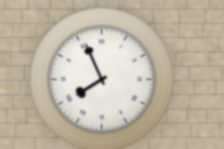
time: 7:56
